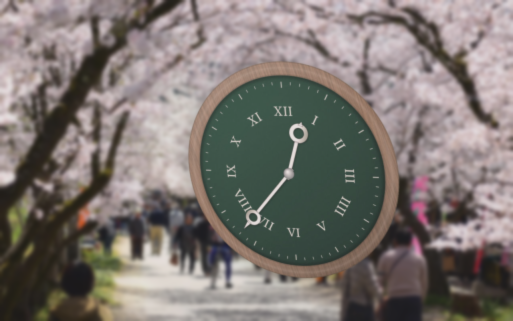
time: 12:37
